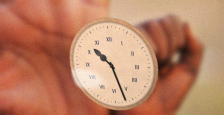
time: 10:27
